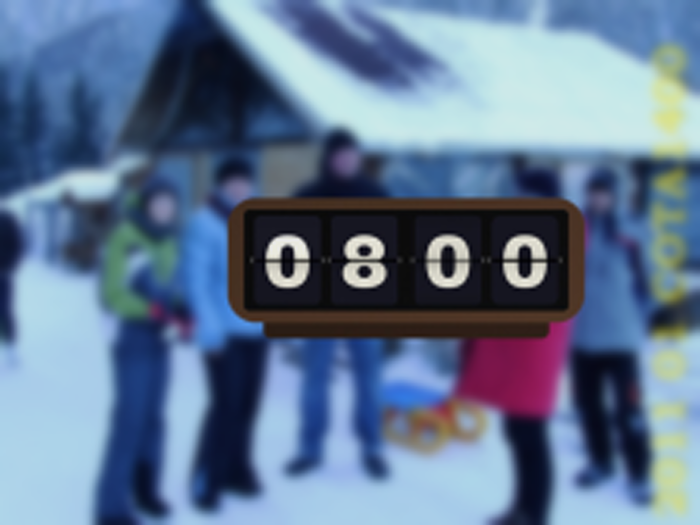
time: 8:00
